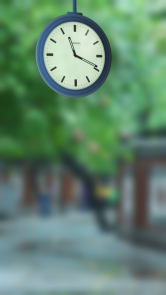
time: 11:19
